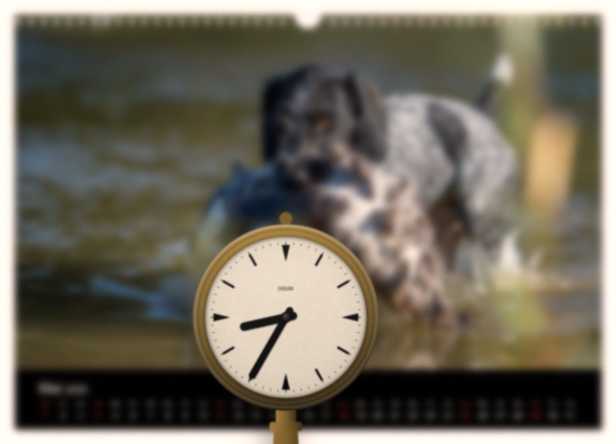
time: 8:35
